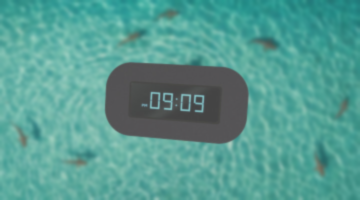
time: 9:09
